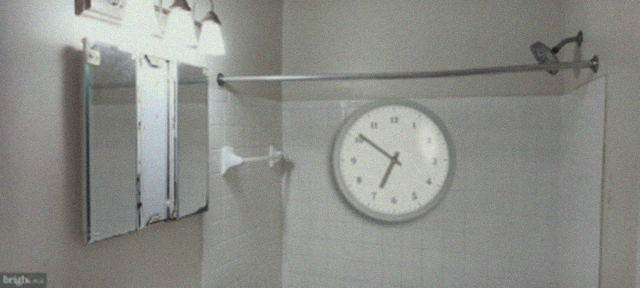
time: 6:51
